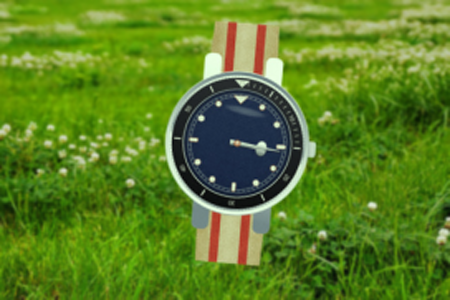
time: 3:16
